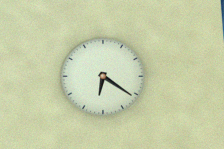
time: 6:21
